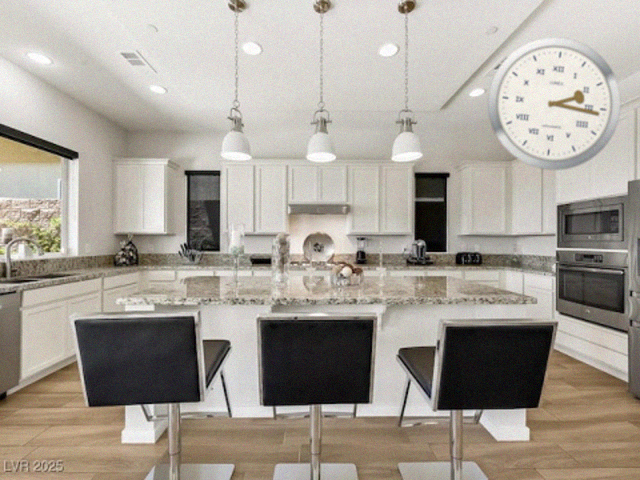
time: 2:16
